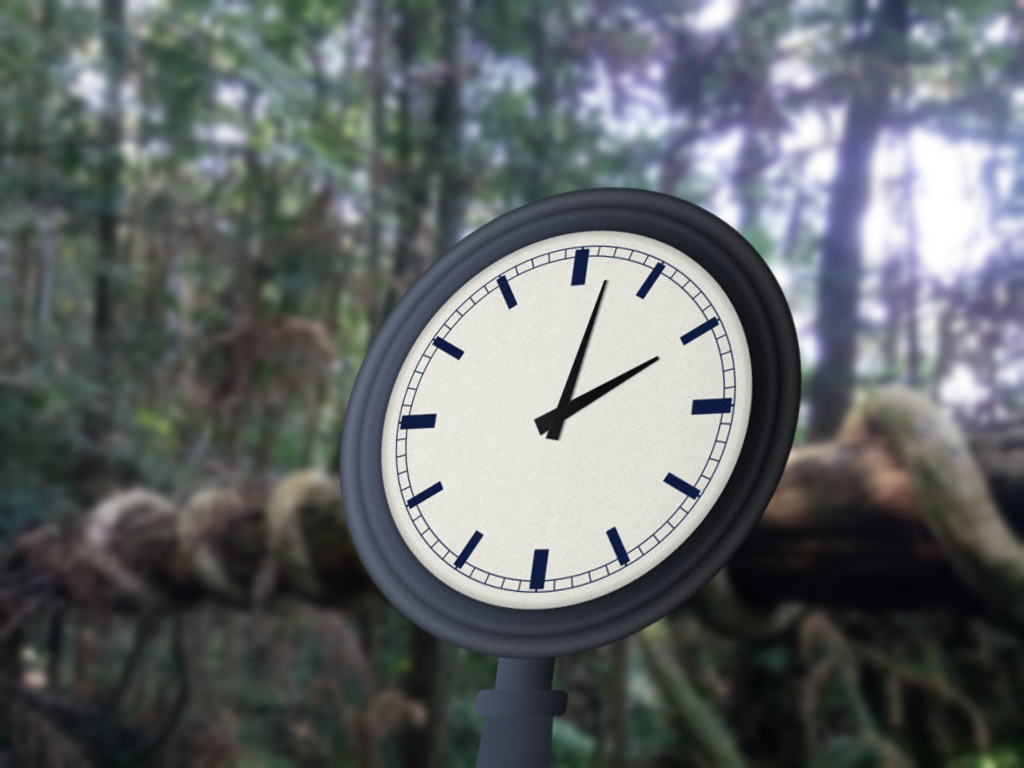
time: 2:02
